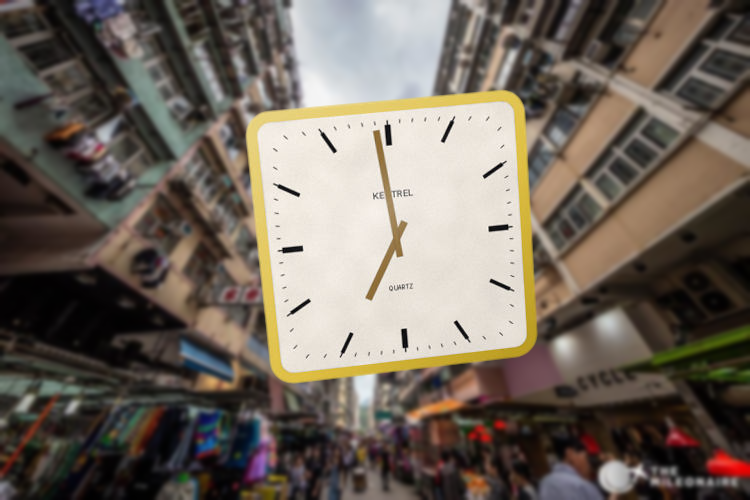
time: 6:59
